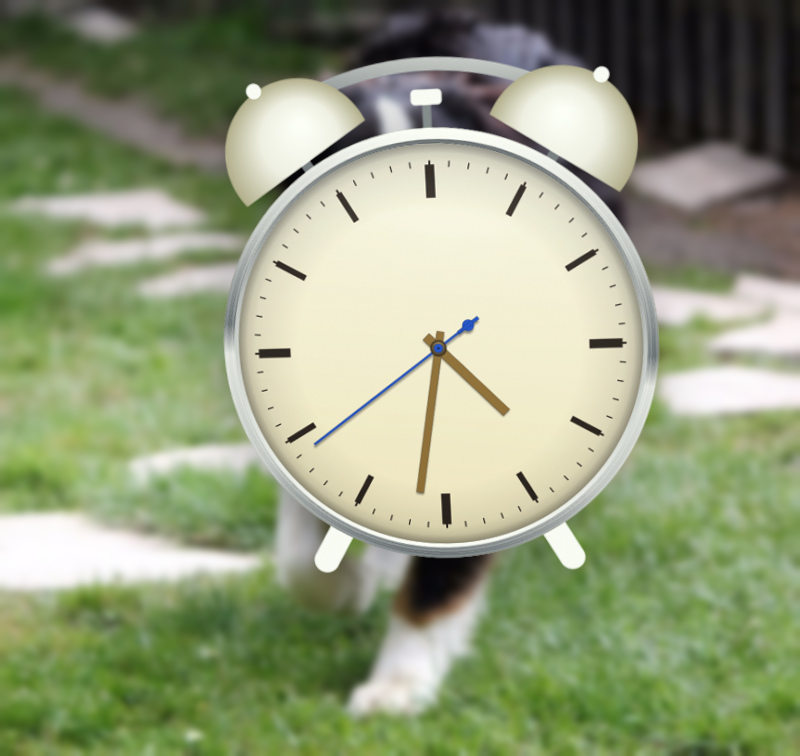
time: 4:31:39
